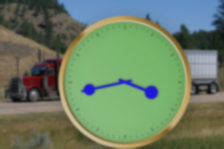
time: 3:43
